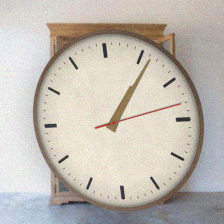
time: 1:06:13
